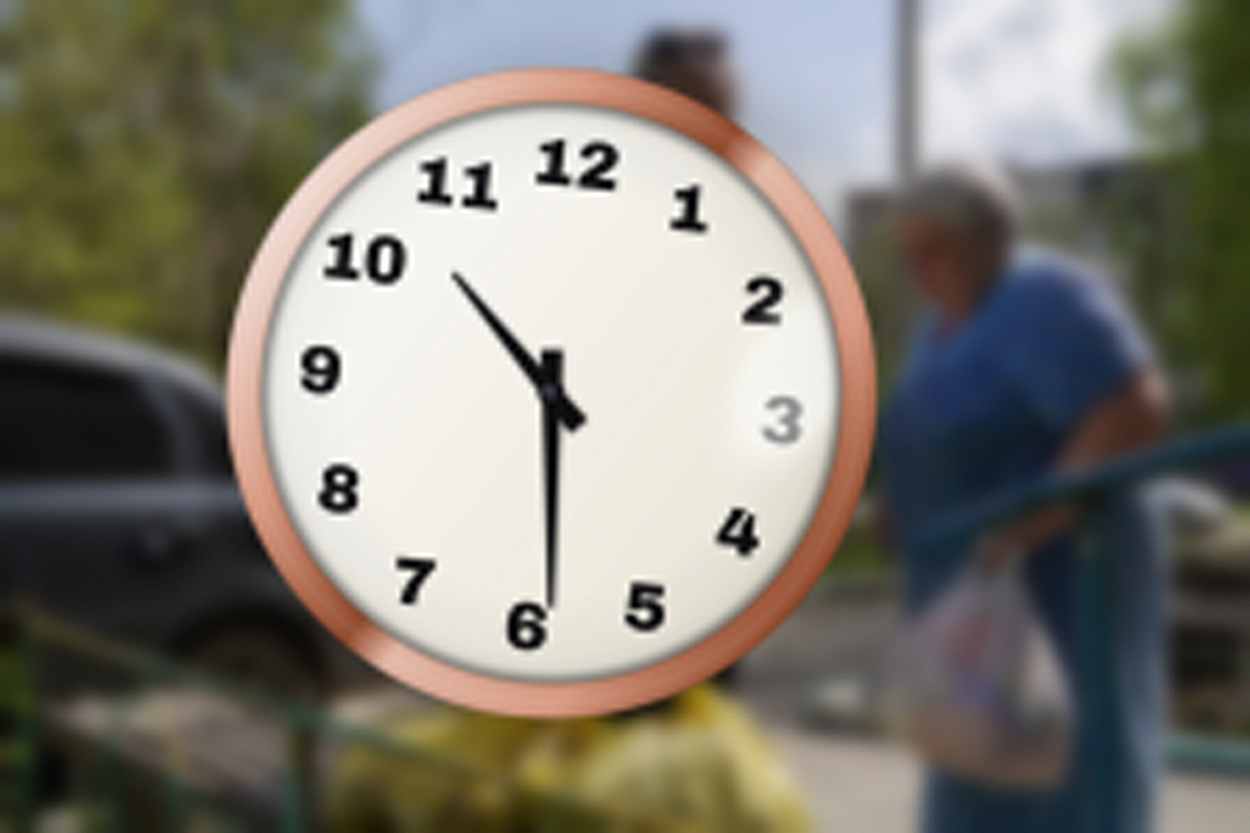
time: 10:29
